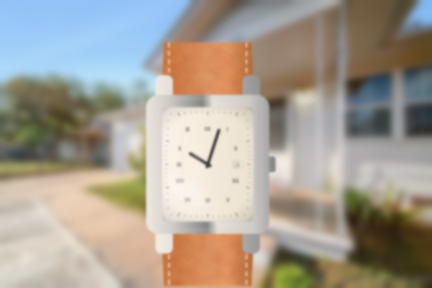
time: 10:03
